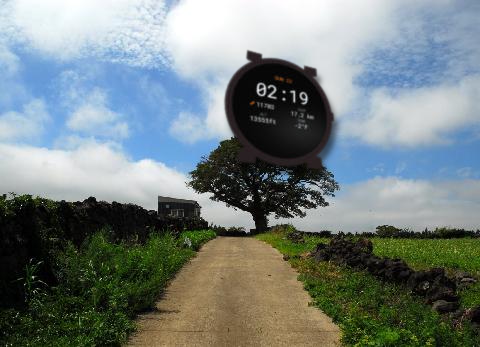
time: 2:19
